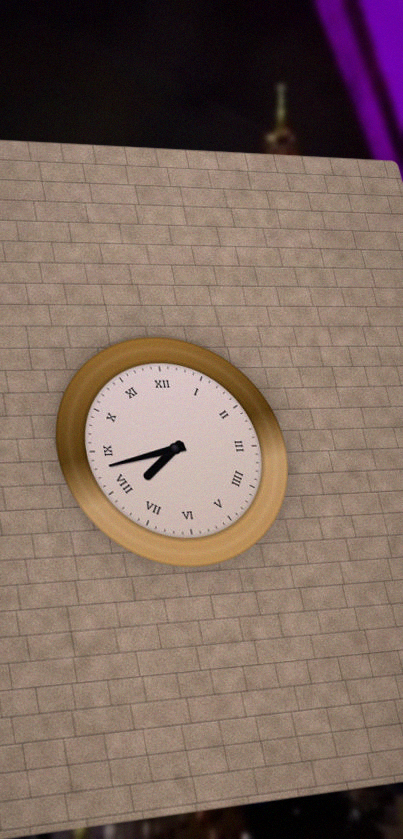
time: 7:43
